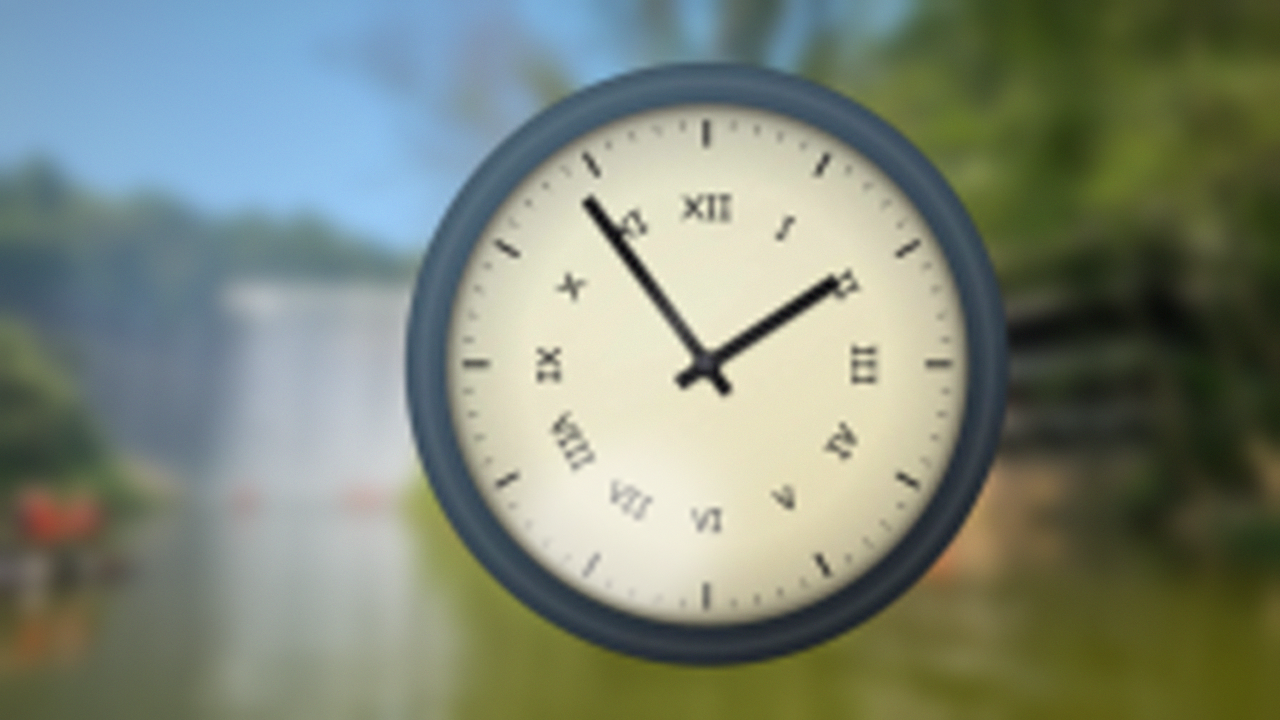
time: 1:54
